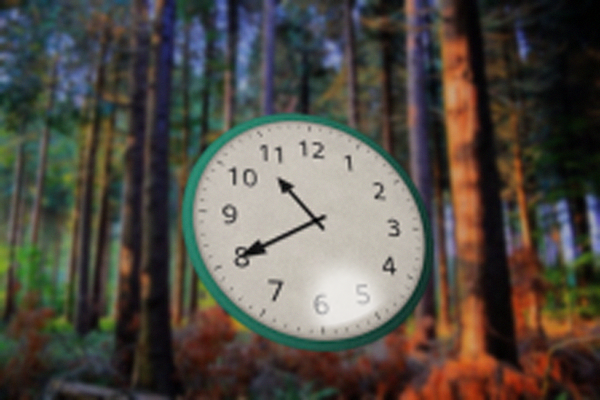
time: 10:40
